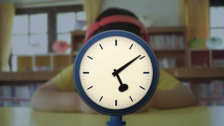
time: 5:09
